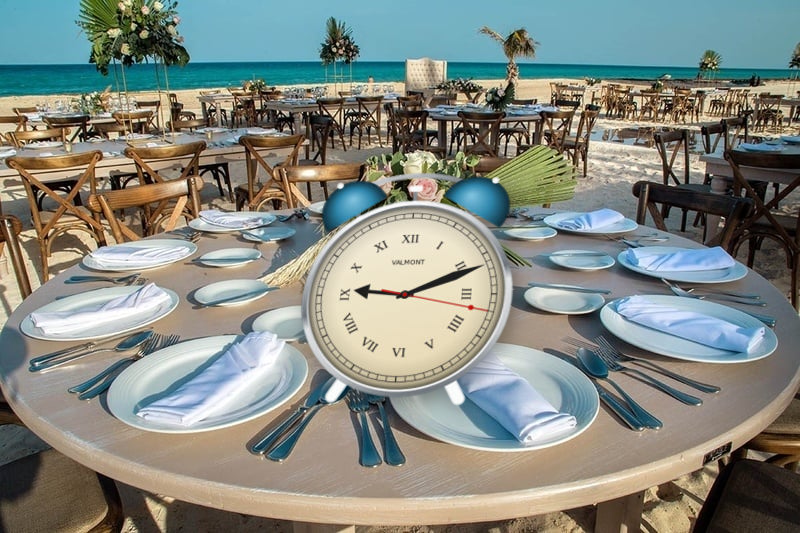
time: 9:11:17
